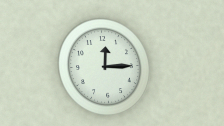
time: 12:15
